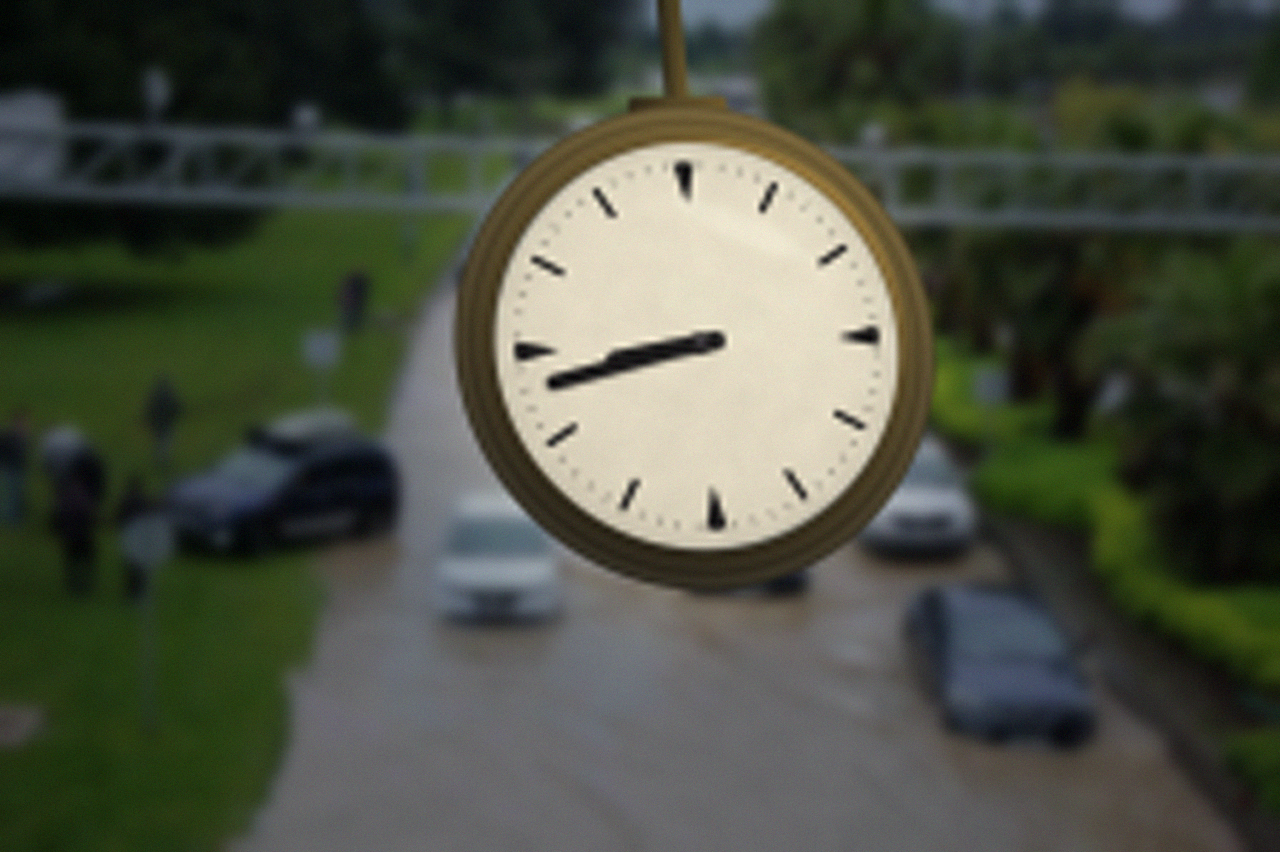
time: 8:43
